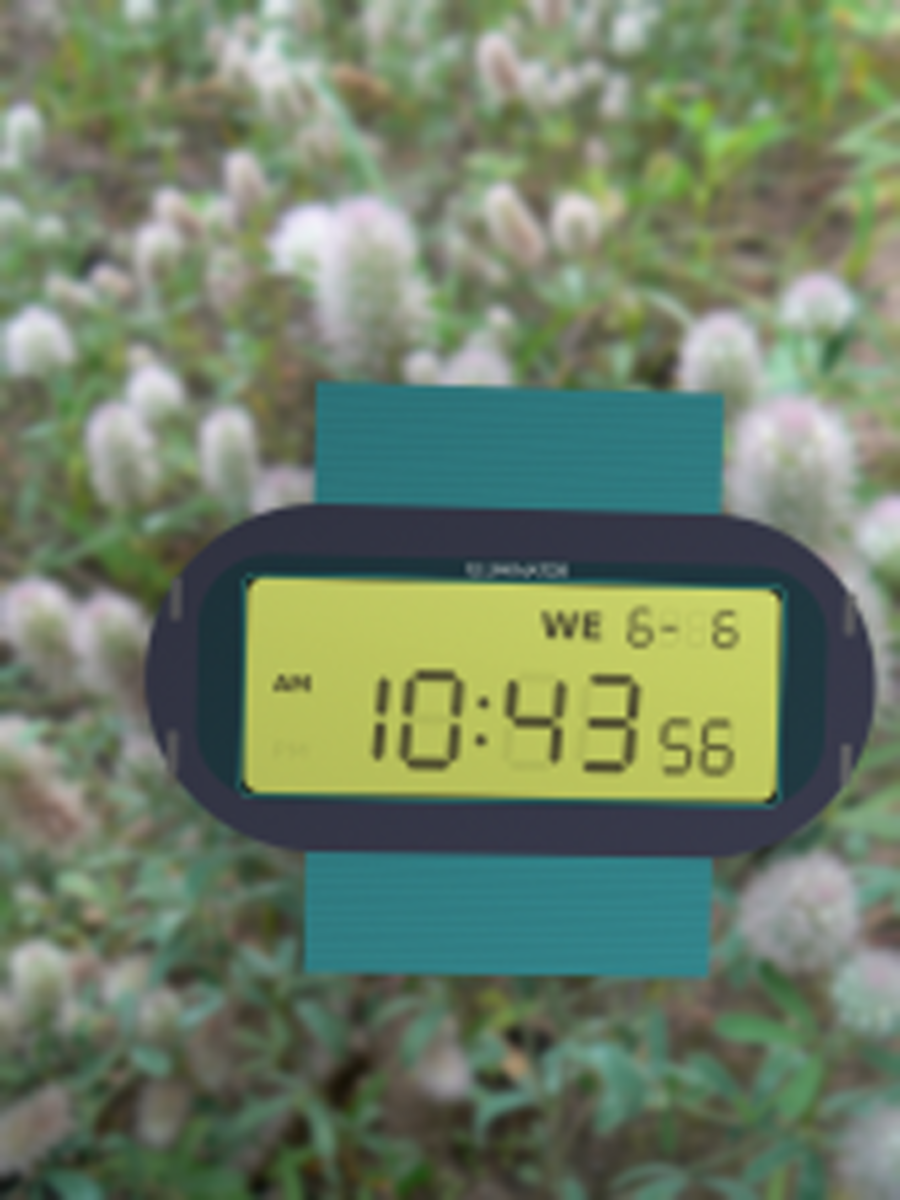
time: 10:43:56
